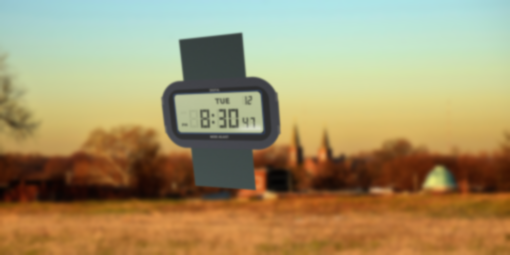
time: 8:30
